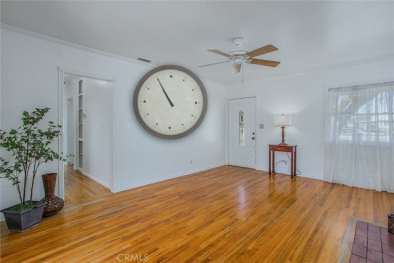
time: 10:55
